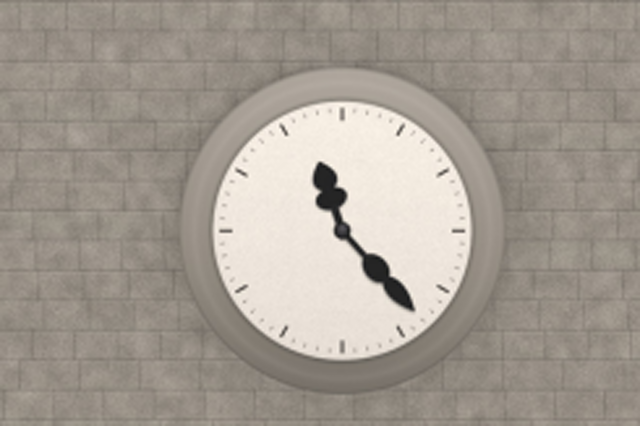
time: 11:23
